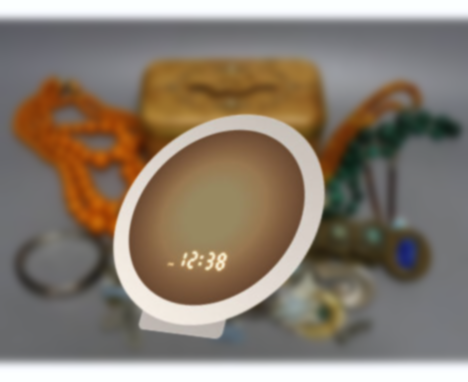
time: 12:38
